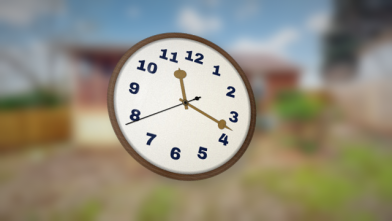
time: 11:17:39
